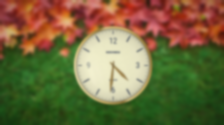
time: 4:31
